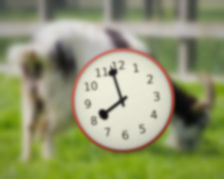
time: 7:58
